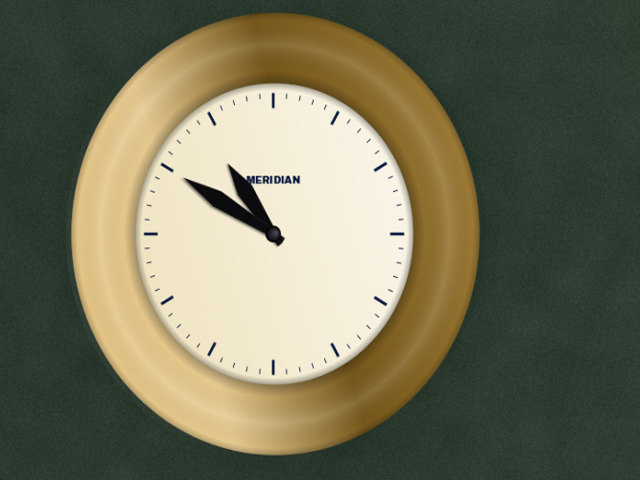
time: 10:50
